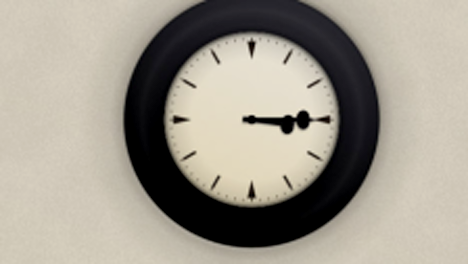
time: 3:15
